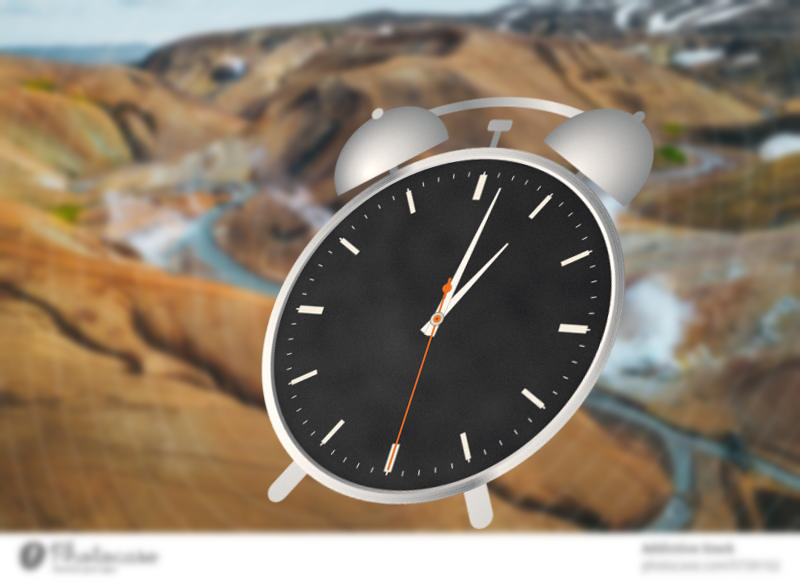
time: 1:01:30
